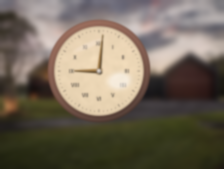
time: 9:01
